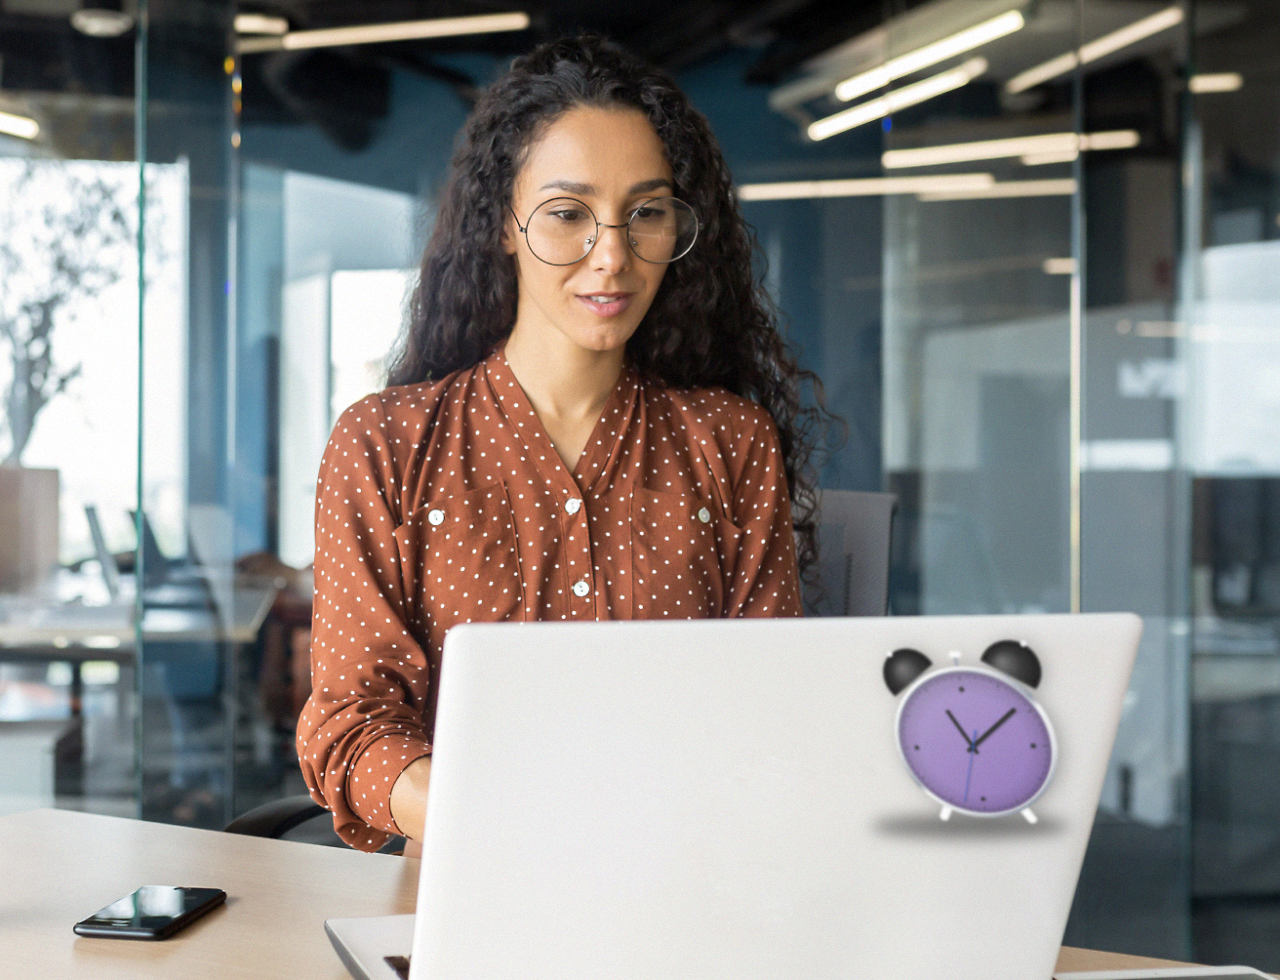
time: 11:08:33
